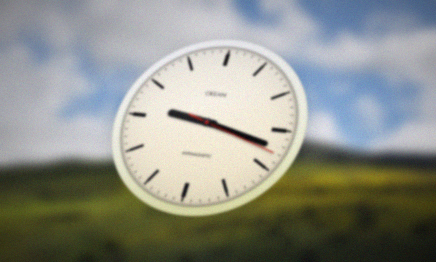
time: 9:17:18
